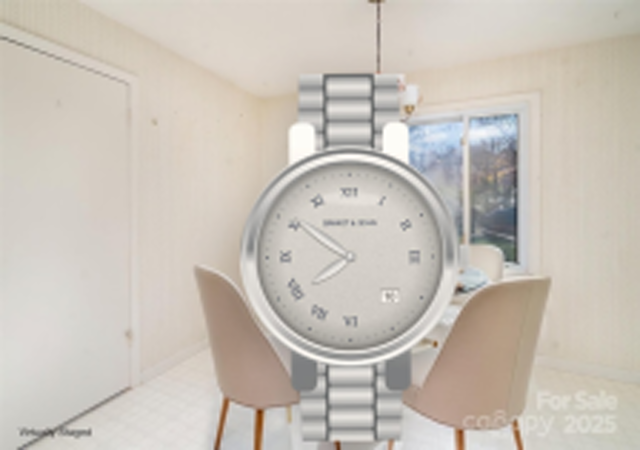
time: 7:51
